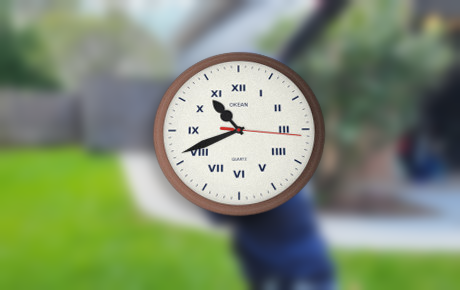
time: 10:41:16
